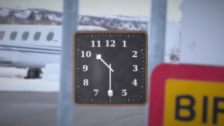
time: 10:30
